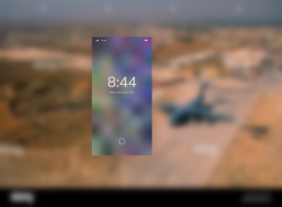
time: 8:44
